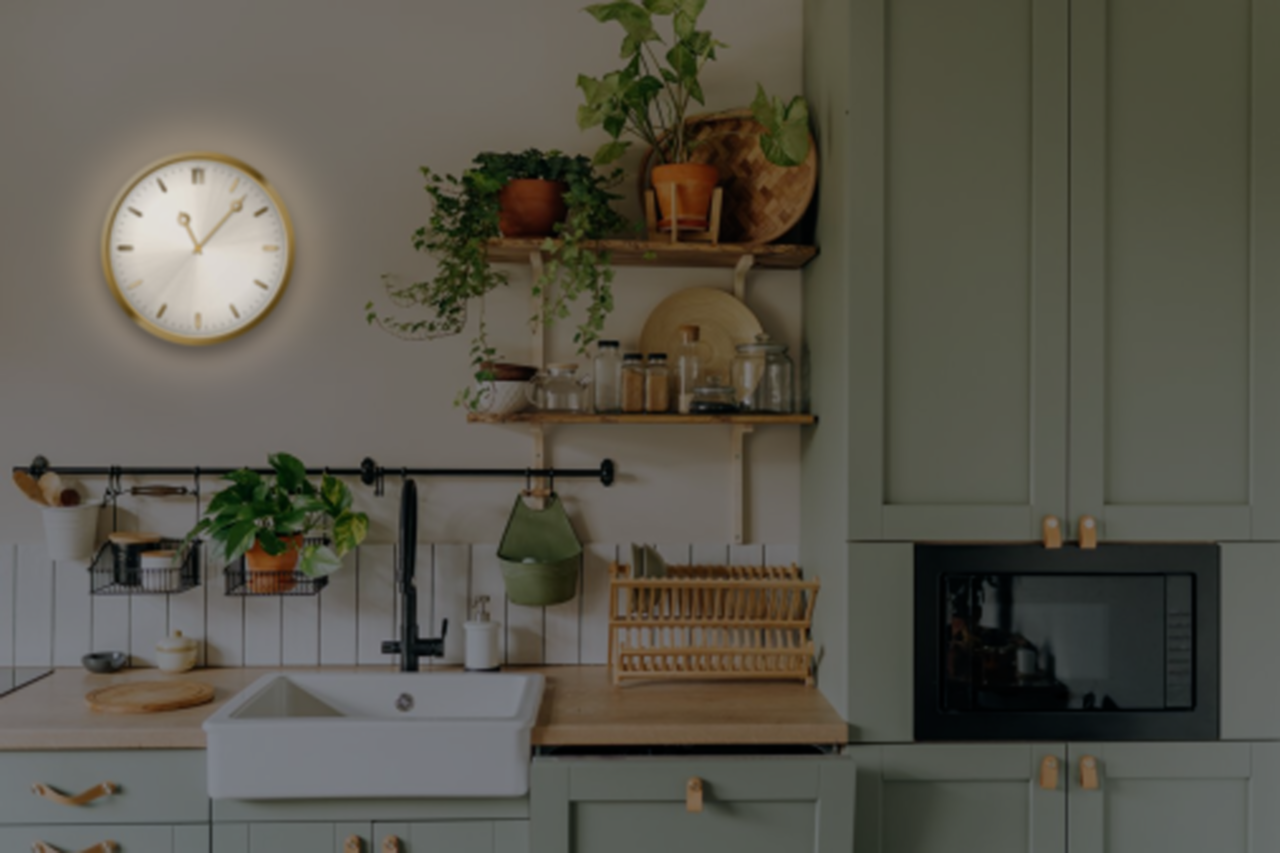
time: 11:07
